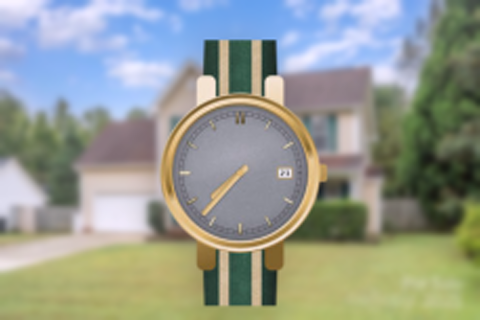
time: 7:37
